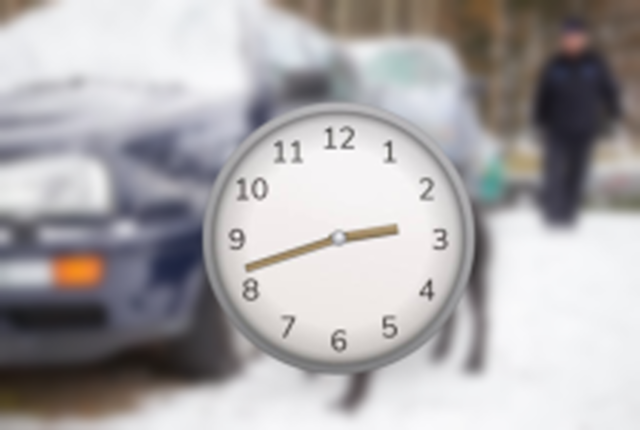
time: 2:42
